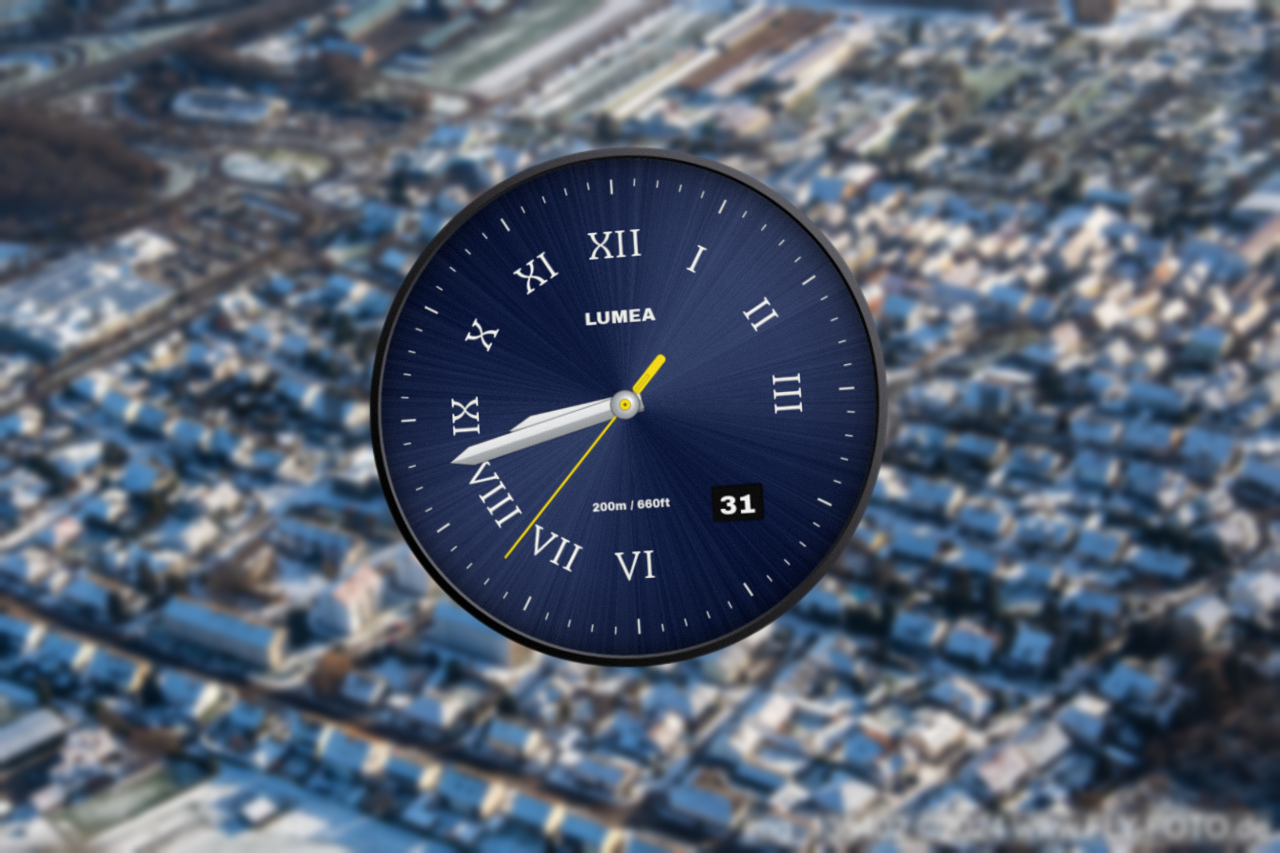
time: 8:42:37
